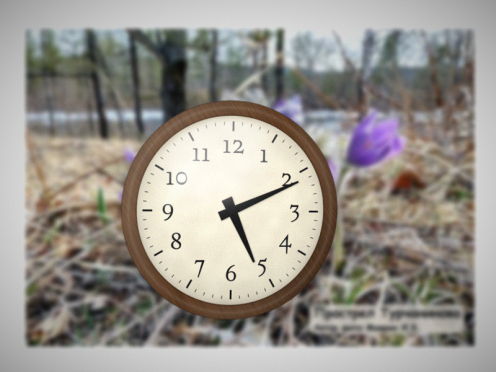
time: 5:11
